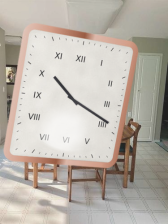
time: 10:19
